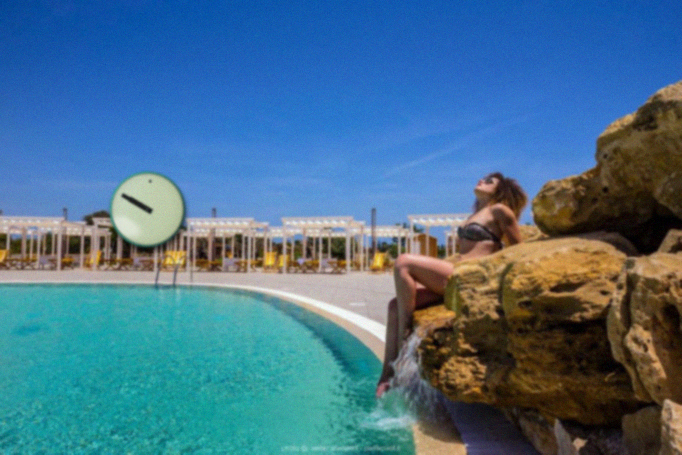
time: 9:49
